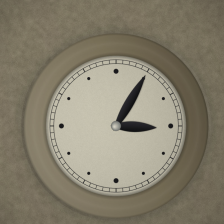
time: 3:05
